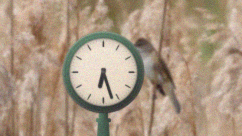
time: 6:27
